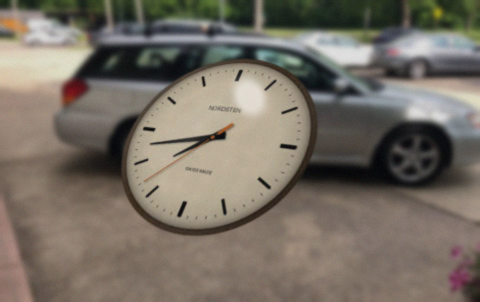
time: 7:42:37
